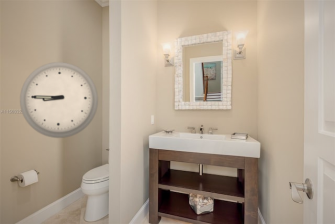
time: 8:45
